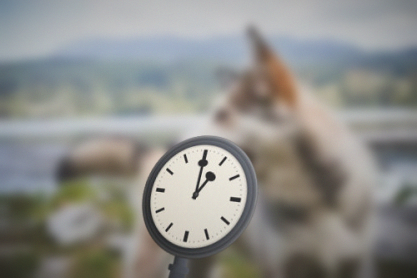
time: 1:00
